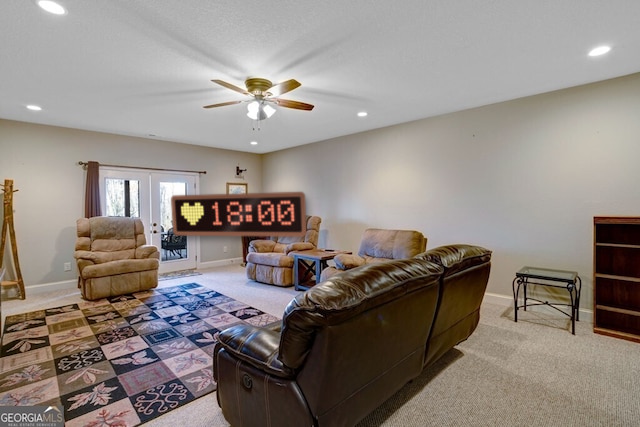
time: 18:00
